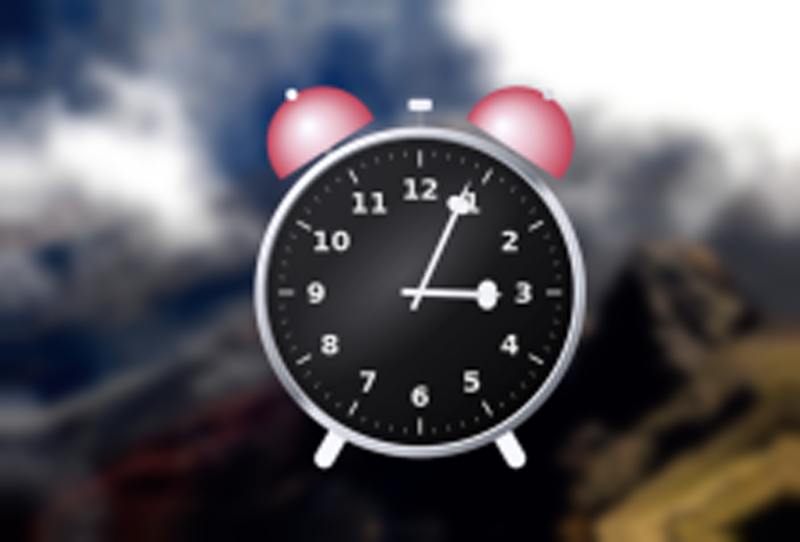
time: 3:04
